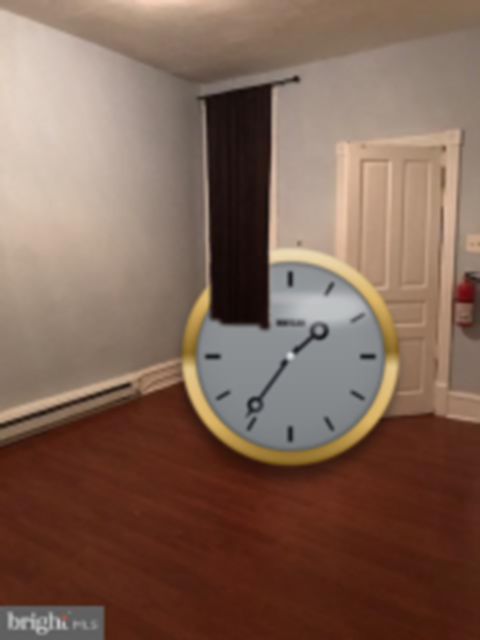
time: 1:36
